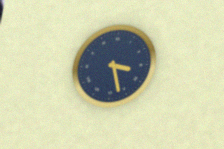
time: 3:27
